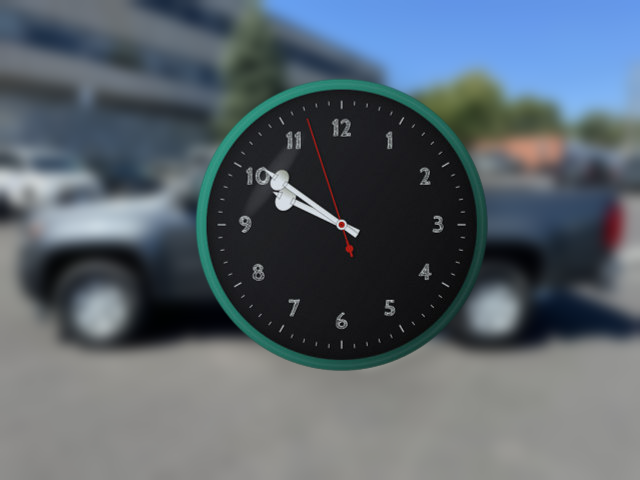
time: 9:50:57
